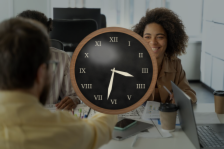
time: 3:32
